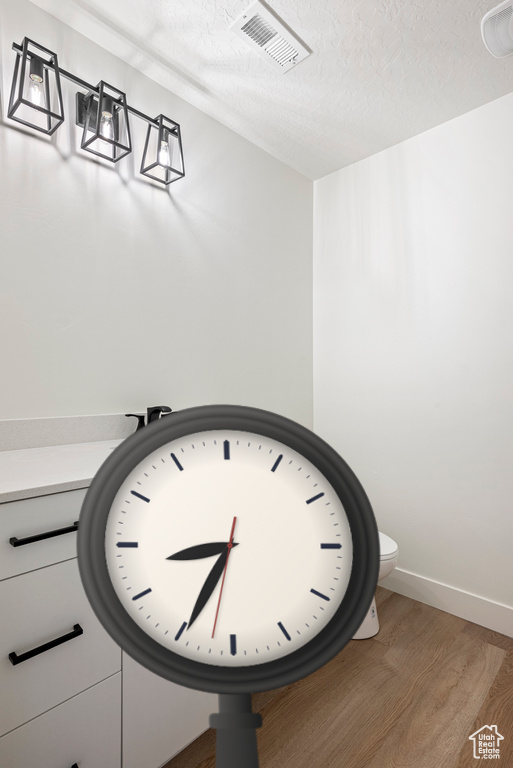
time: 8:34:32
